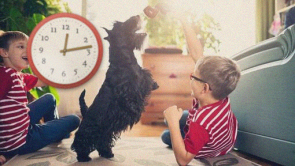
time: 12:13
